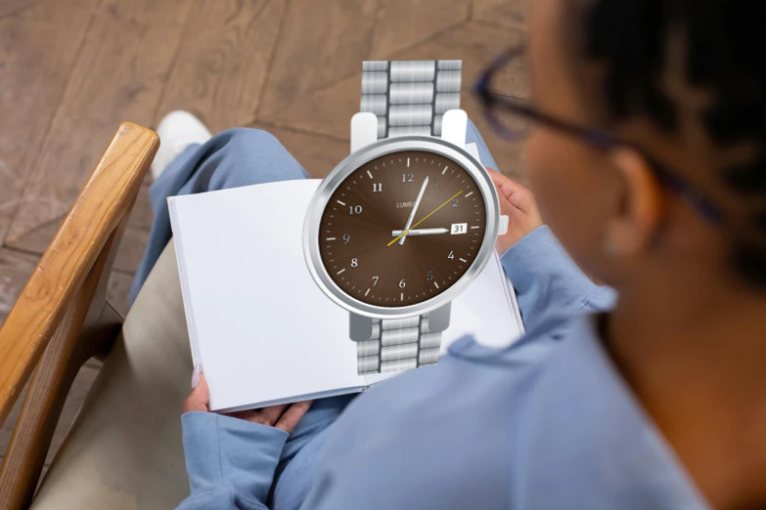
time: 3:03:09
